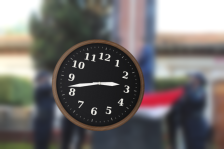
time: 2:42
